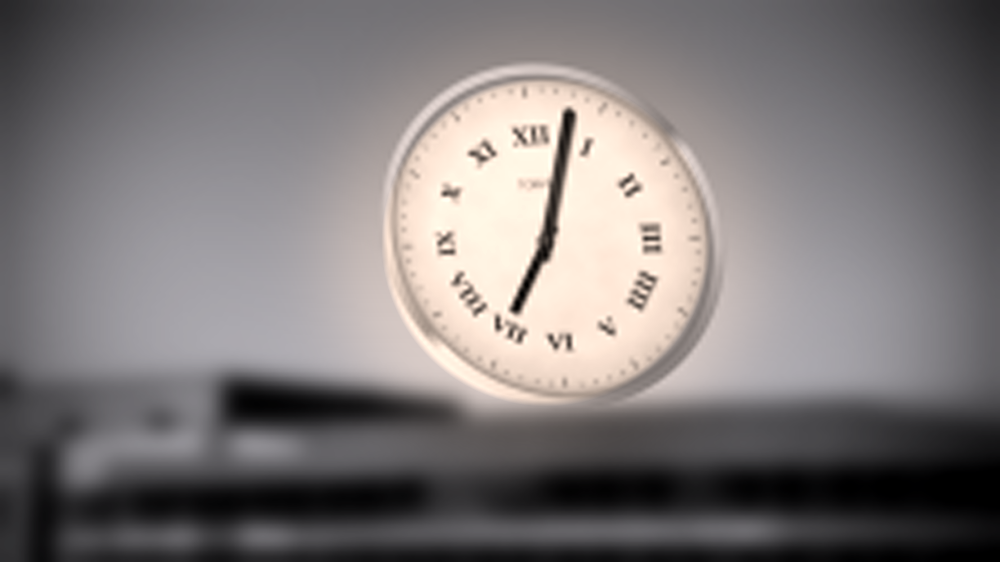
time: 7:03
